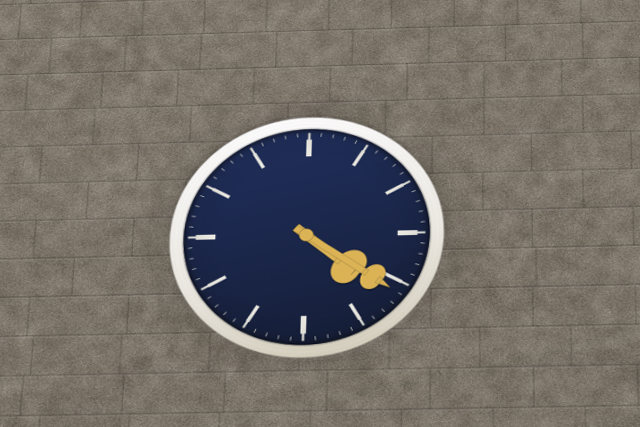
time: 4:21
